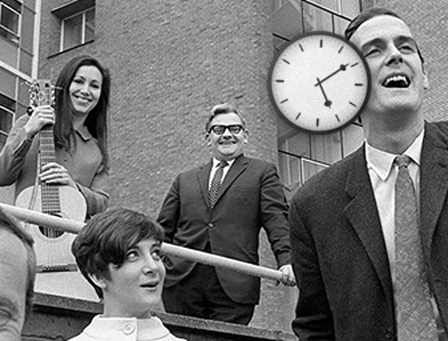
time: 5:09
